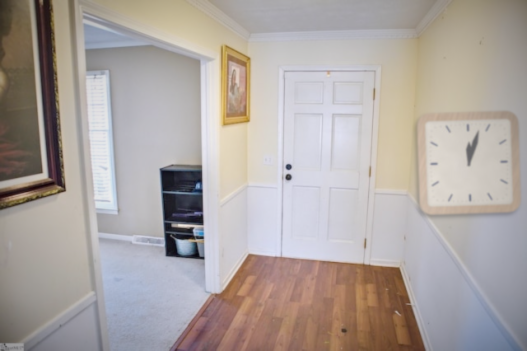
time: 12:03
